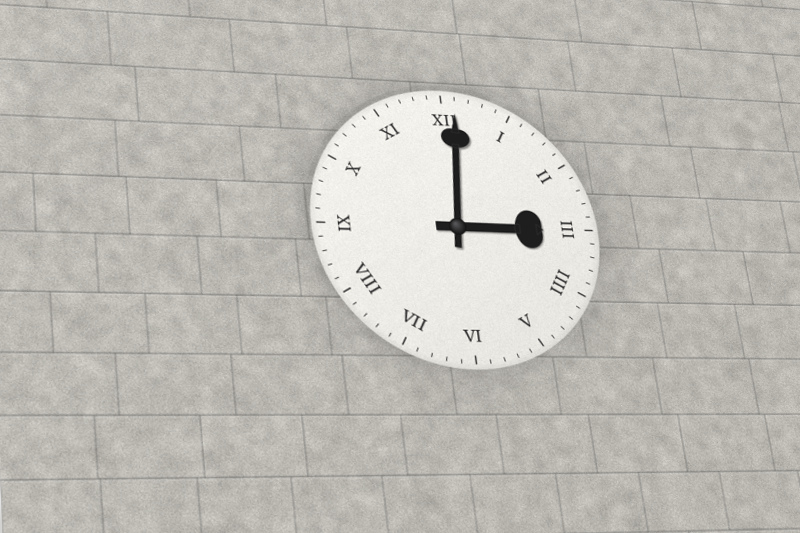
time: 3:01
